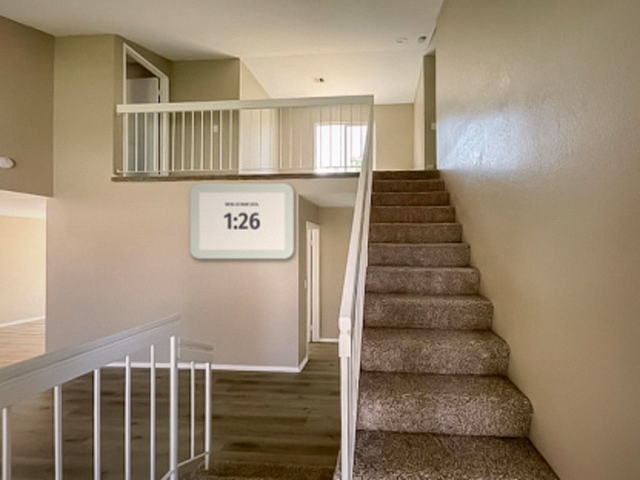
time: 1:26
